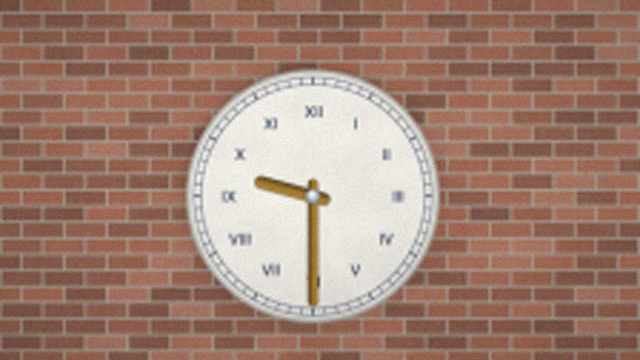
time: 9:30
